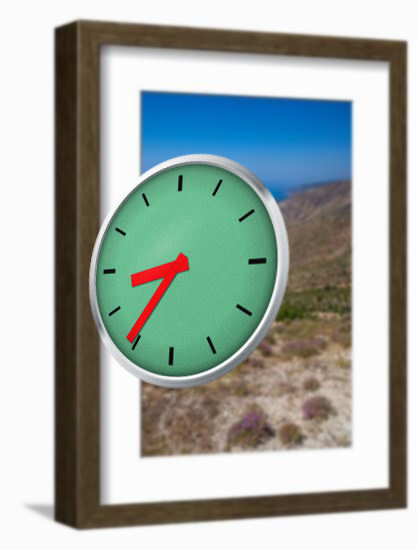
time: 8:36
